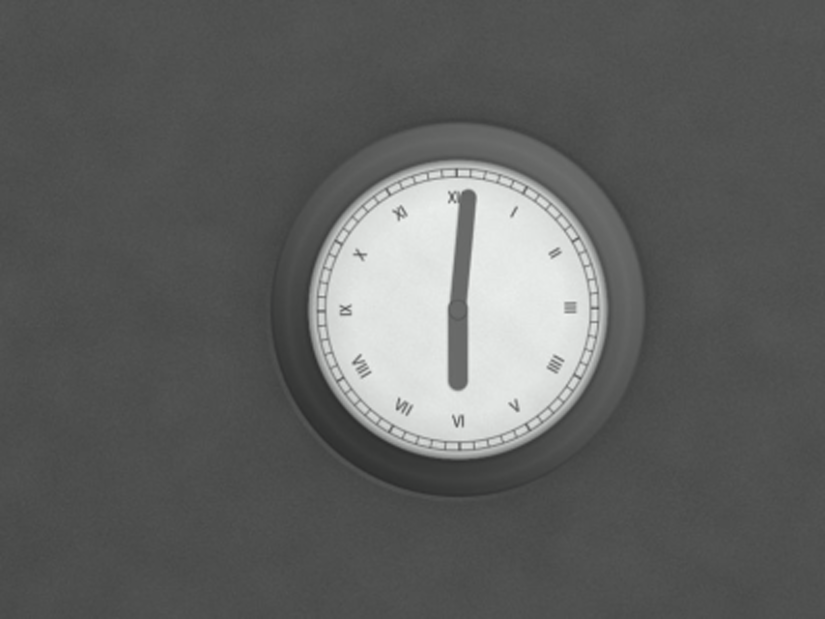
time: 6:01
